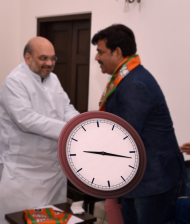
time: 9:17
